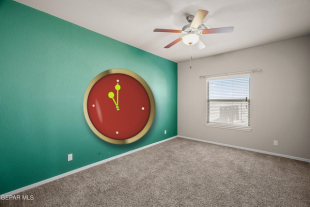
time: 11:00
